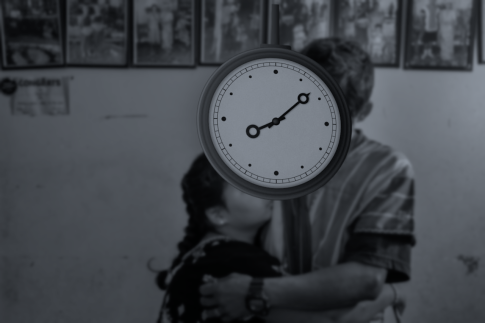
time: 8:08
